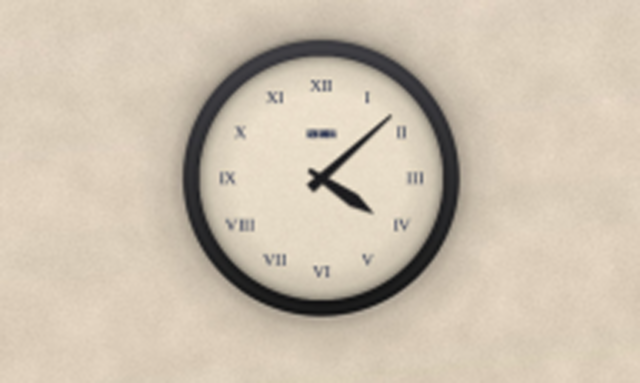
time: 4:08
